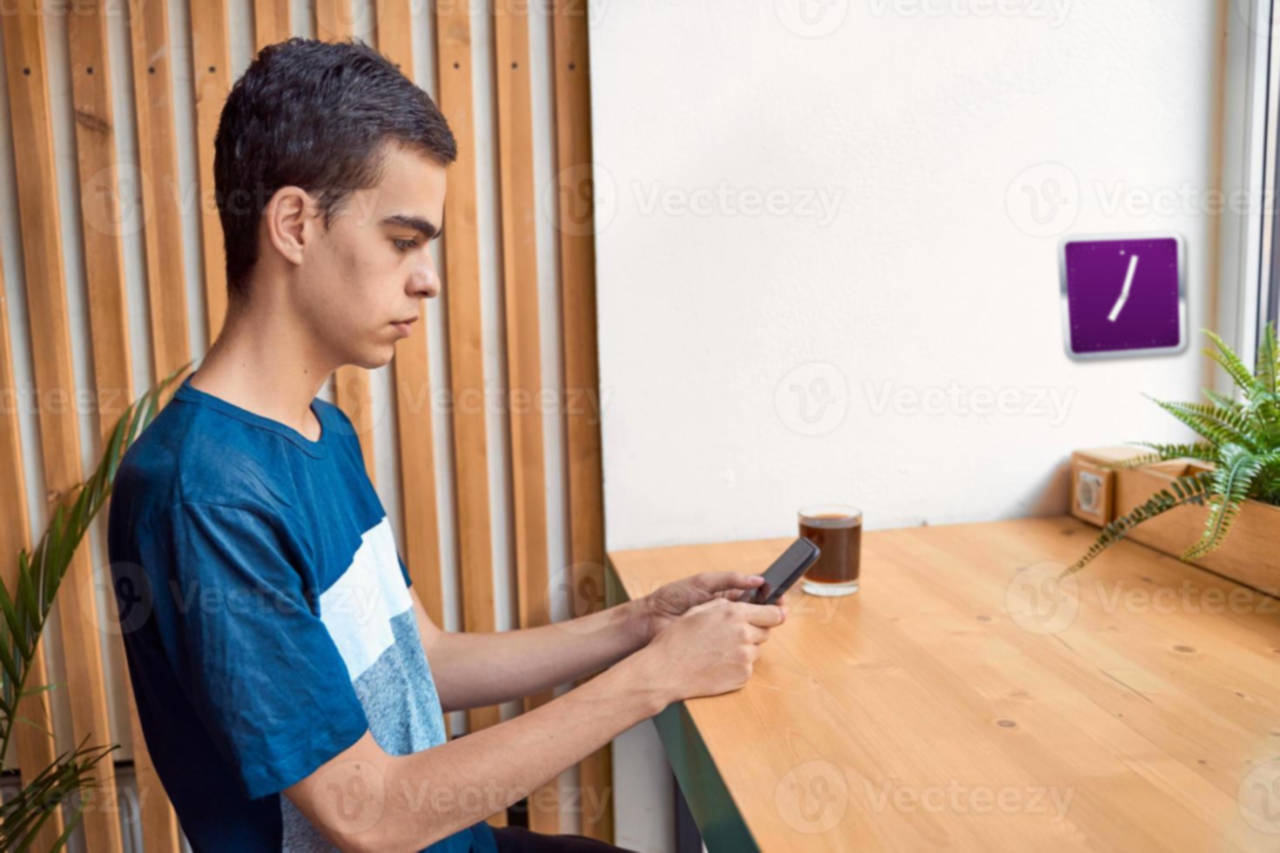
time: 7:03
